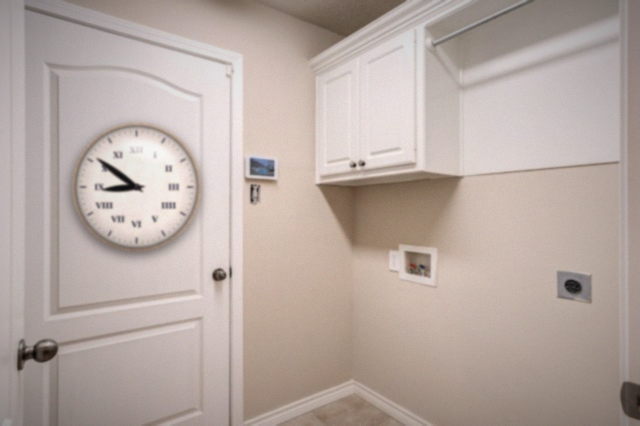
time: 8:51
